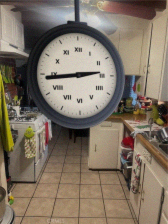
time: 2:44
